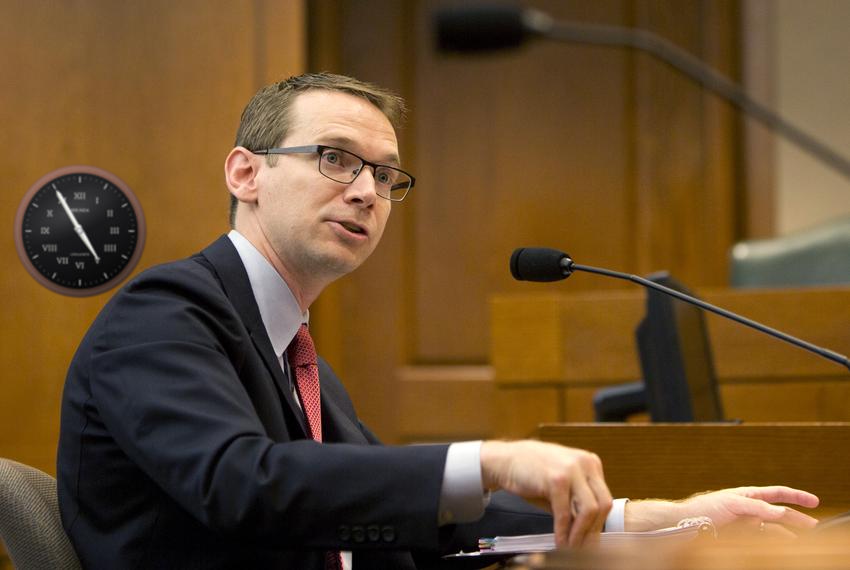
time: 4:55
